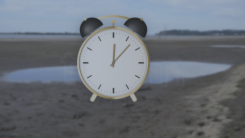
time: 12:07
